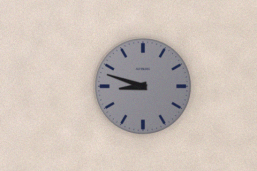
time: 8:48
